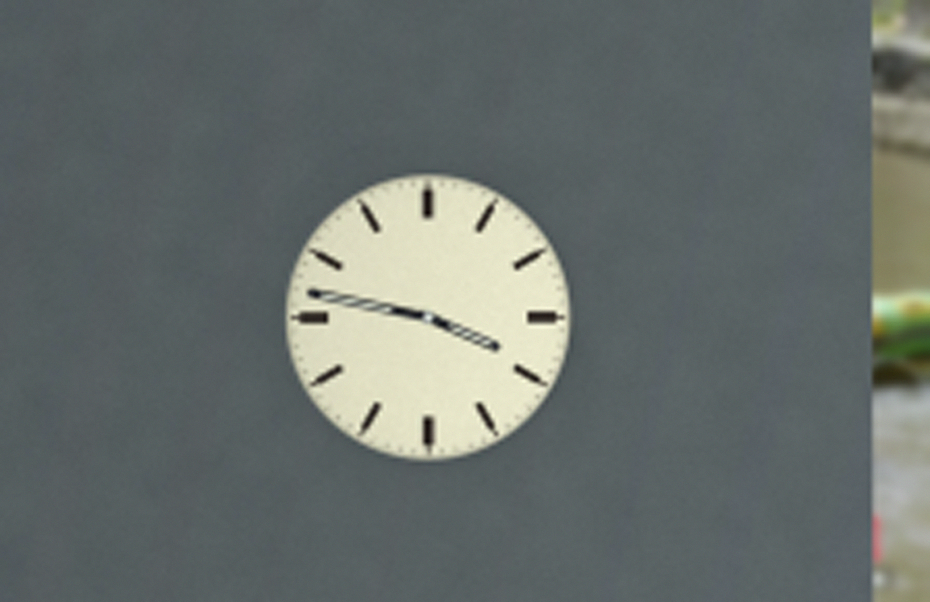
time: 3:47
